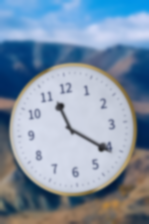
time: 11:21
